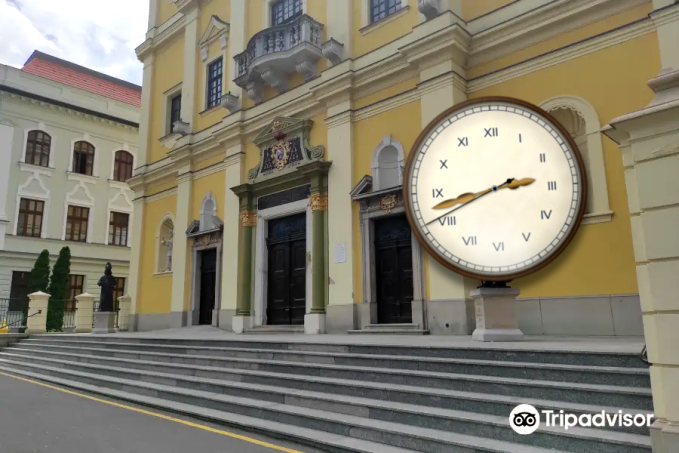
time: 2:42:41
